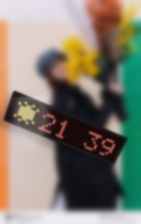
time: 21:39
